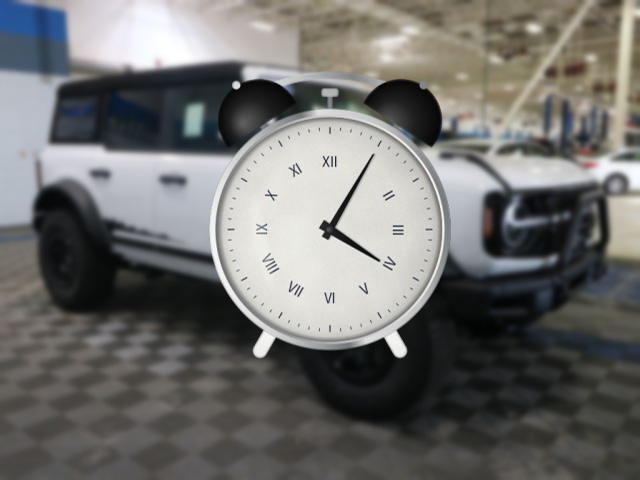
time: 4:05
